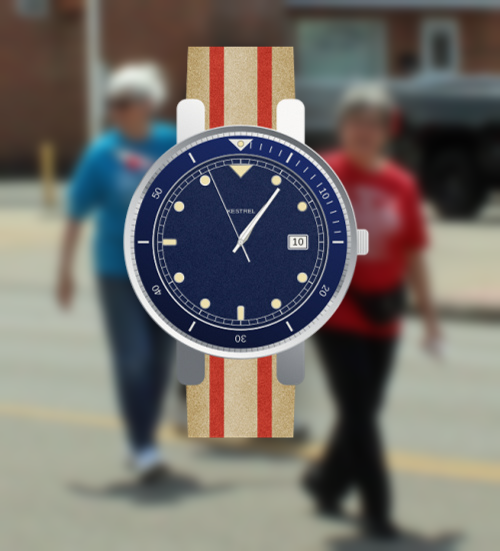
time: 1:05:56
